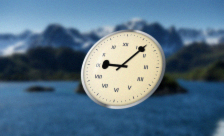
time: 9:07
